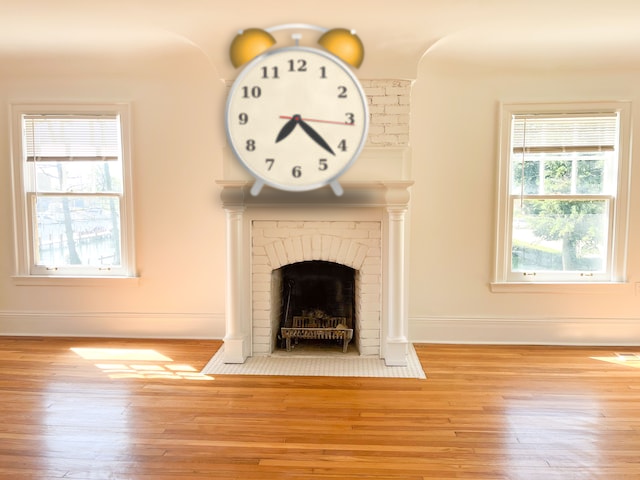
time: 7:22:16
